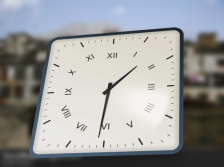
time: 1:31
